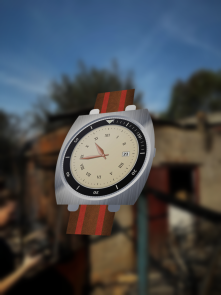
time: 10:44
